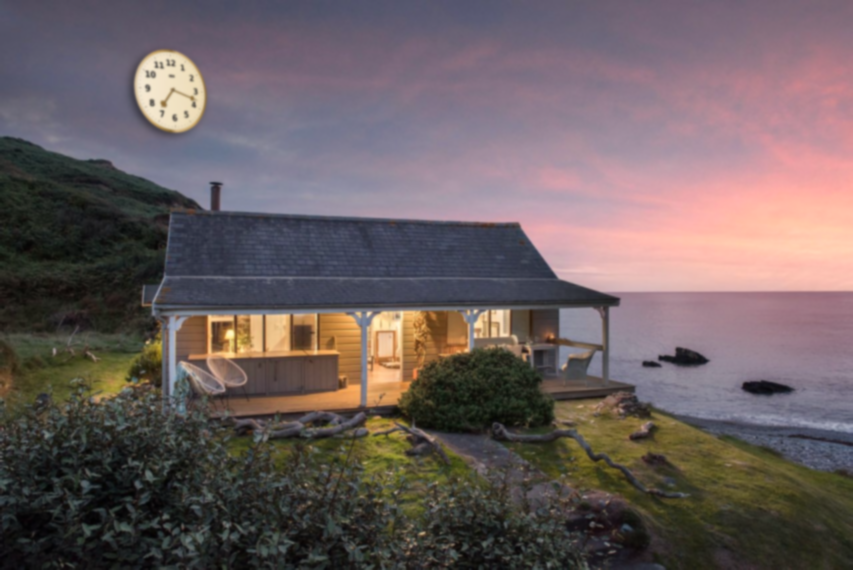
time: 7:18
